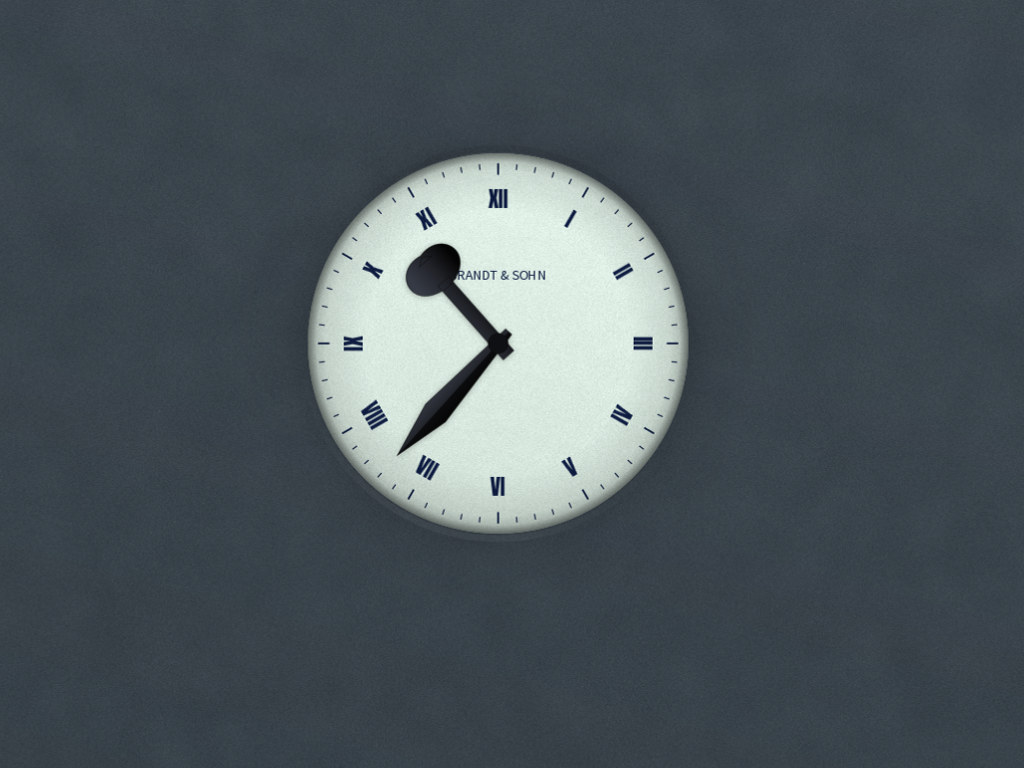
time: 10:37
